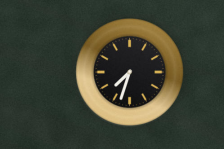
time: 7:33
